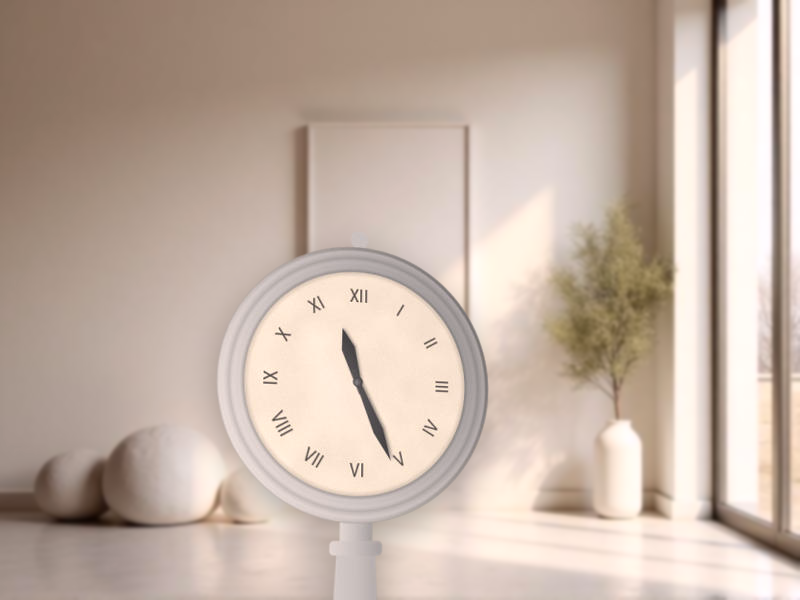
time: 11:26
